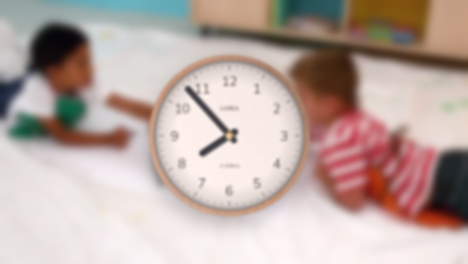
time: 7:53
